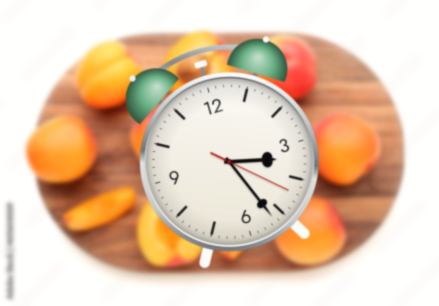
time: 3:26:22
